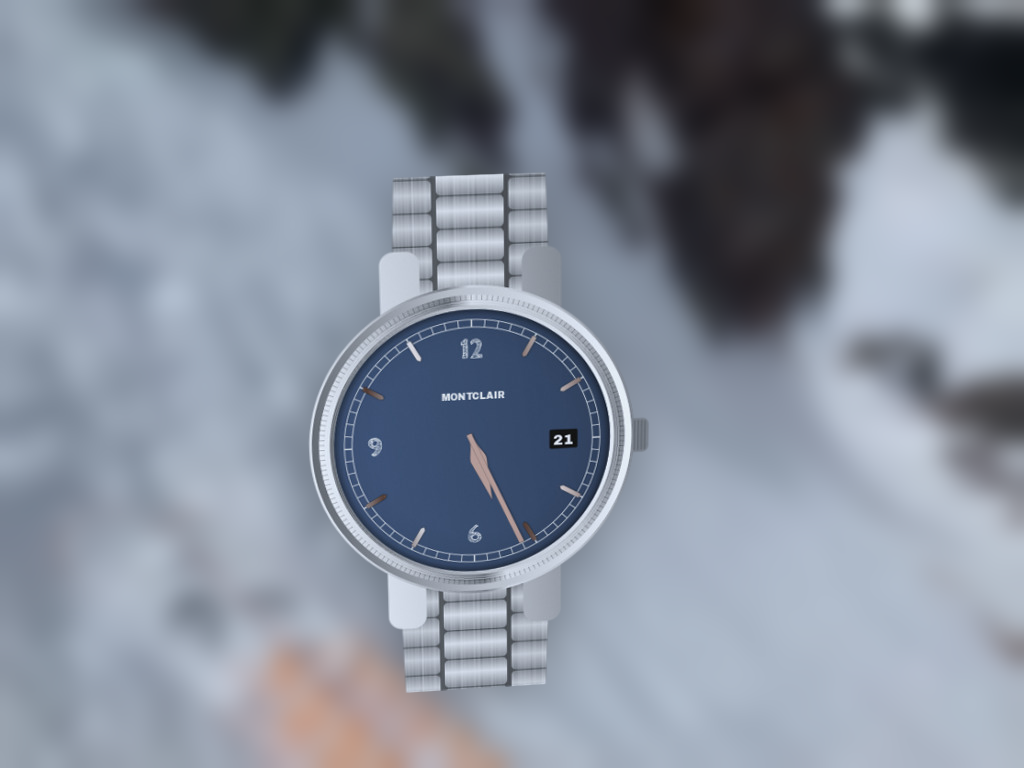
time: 5:26
